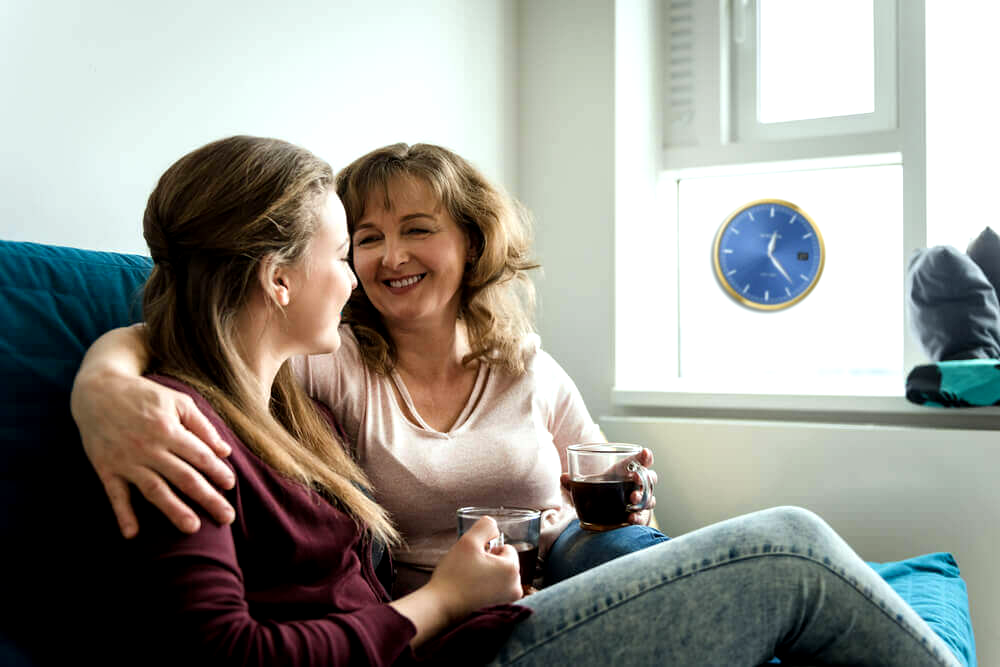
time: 12:23
